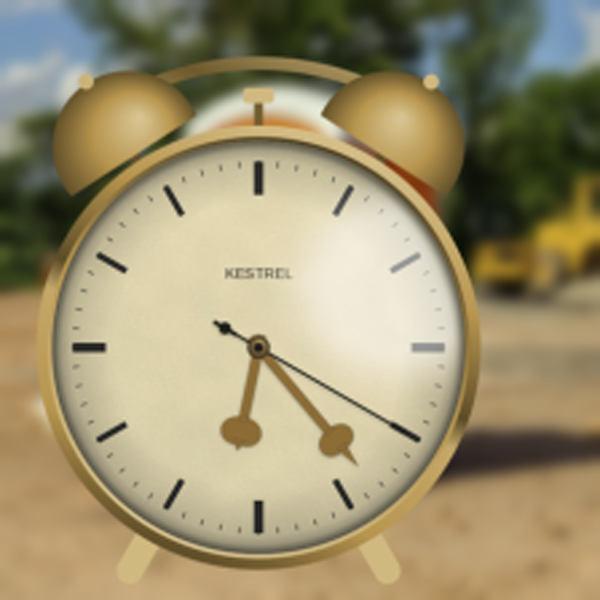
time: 6:23:20
